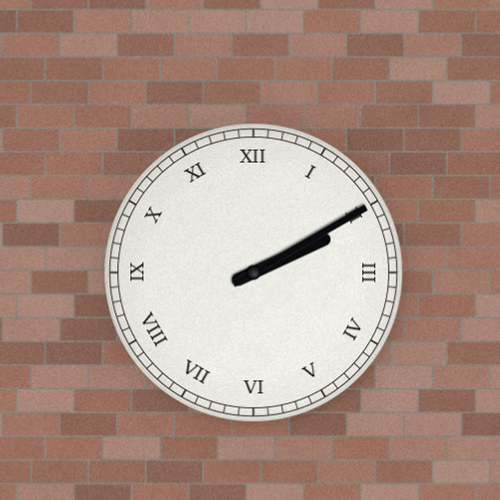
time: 2:10
